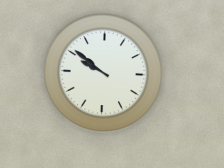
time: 9:51
